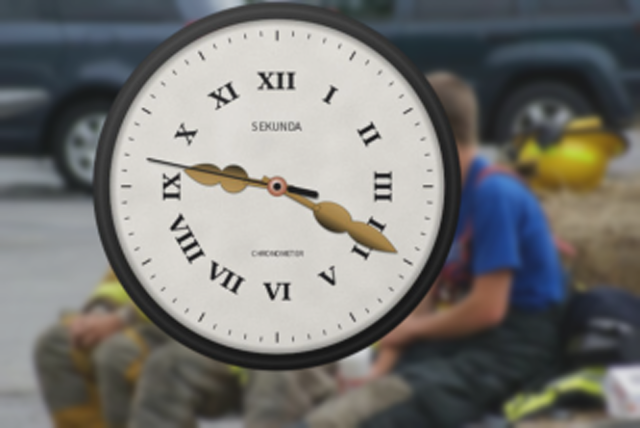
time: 9:19:47
